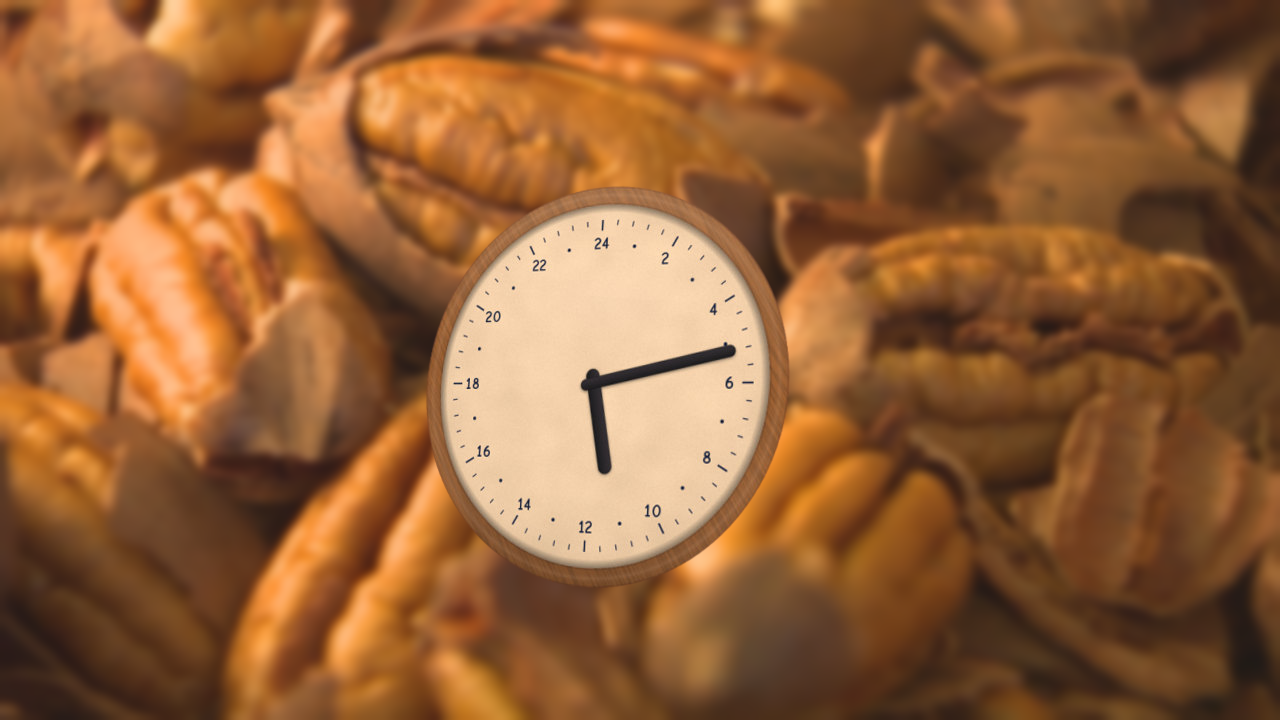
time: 11:13
